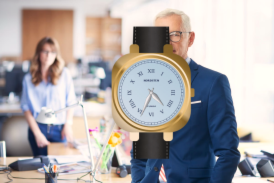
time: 4:34
